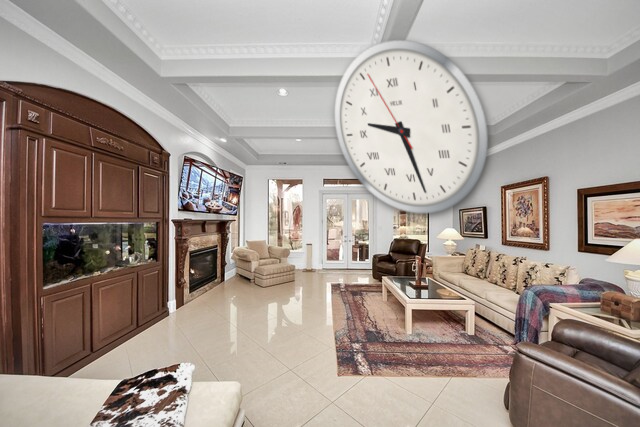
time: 9:27:56
